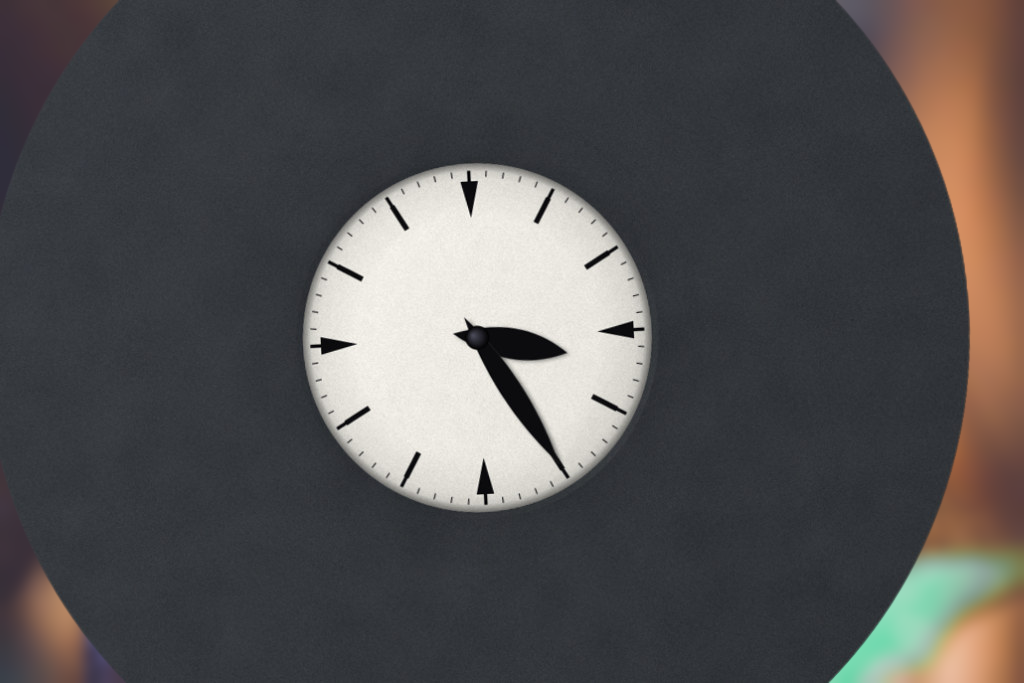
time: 3:25
